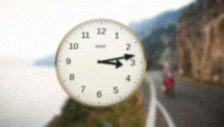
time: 3:13
